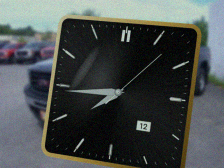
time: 7:44:07
